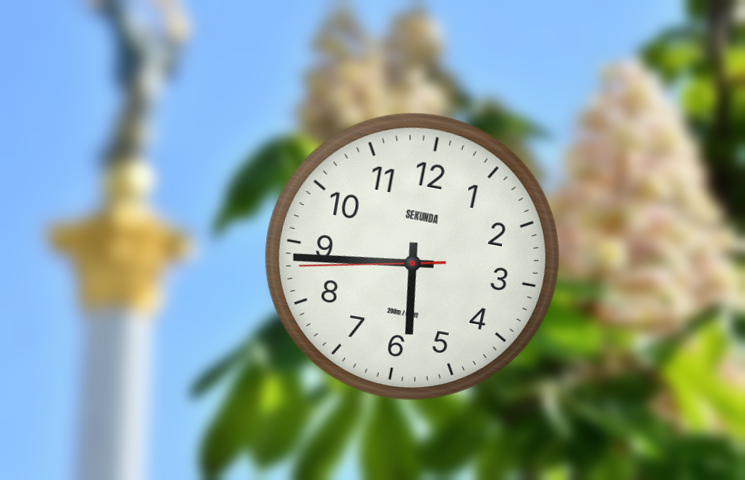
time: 5:43:43
